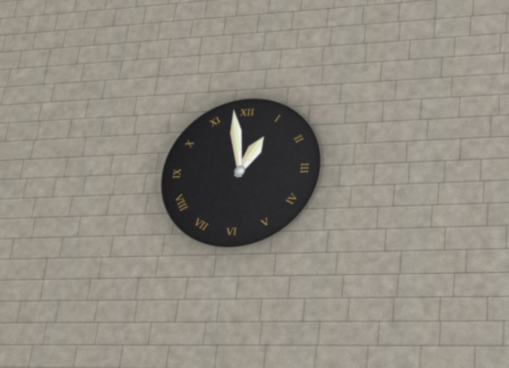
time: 12:58
